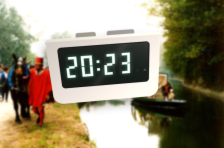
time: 20:23
